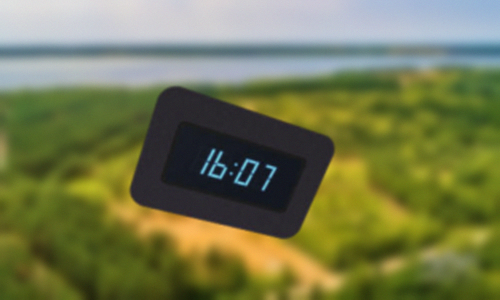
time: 16:07
